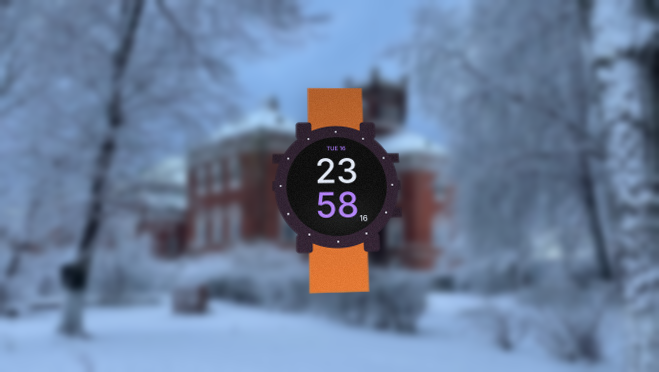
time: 23:58:16
